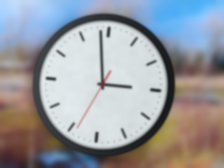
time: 2:58:34
